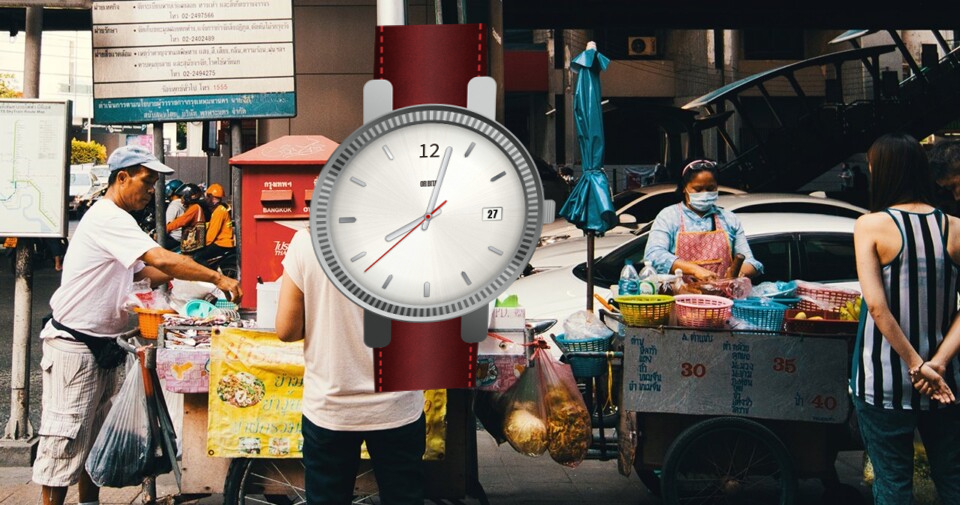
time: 8:02:38
